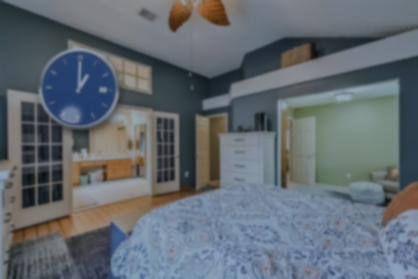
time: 1:00
